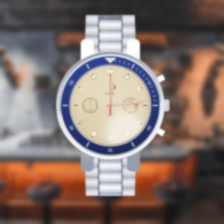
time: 12:14
